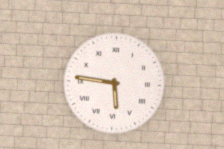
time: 5:46
